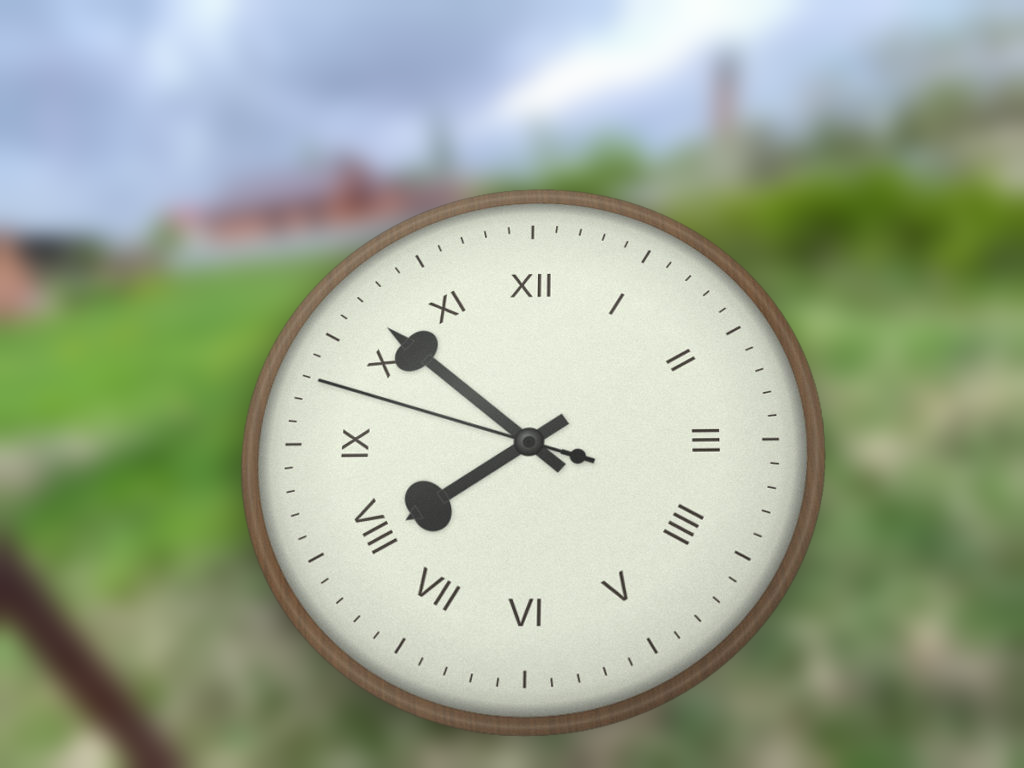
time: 7:51:48
